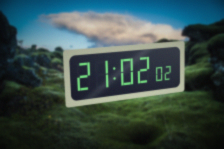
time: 21:02:02
